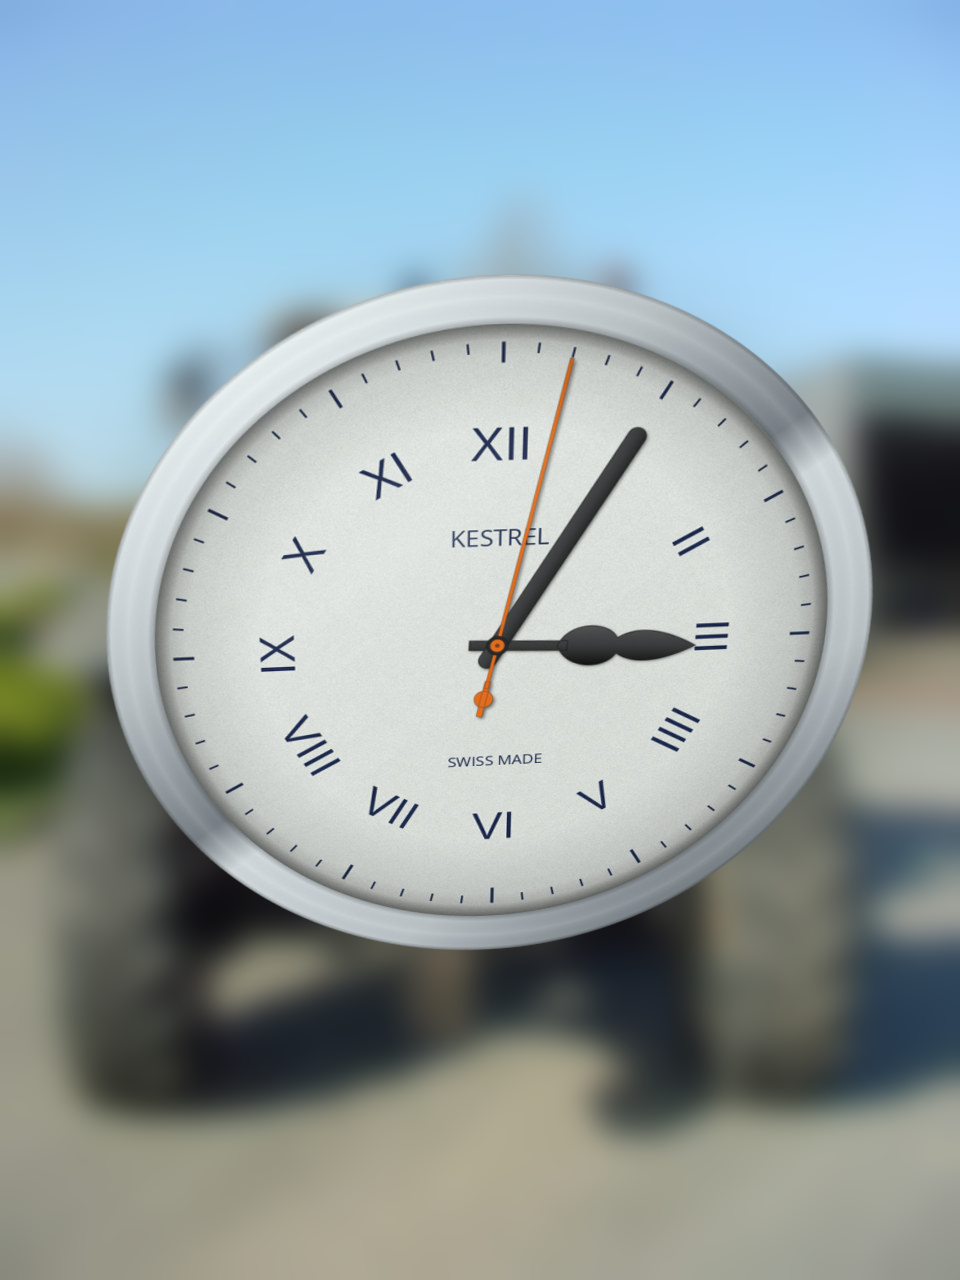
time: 3:05:02
